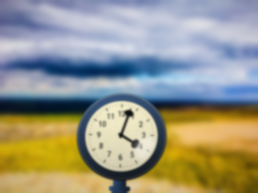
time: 4:03
